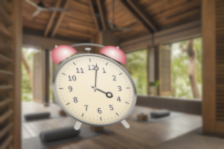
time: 4:02
